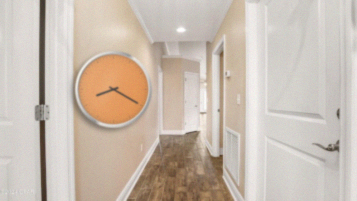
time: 8:20
